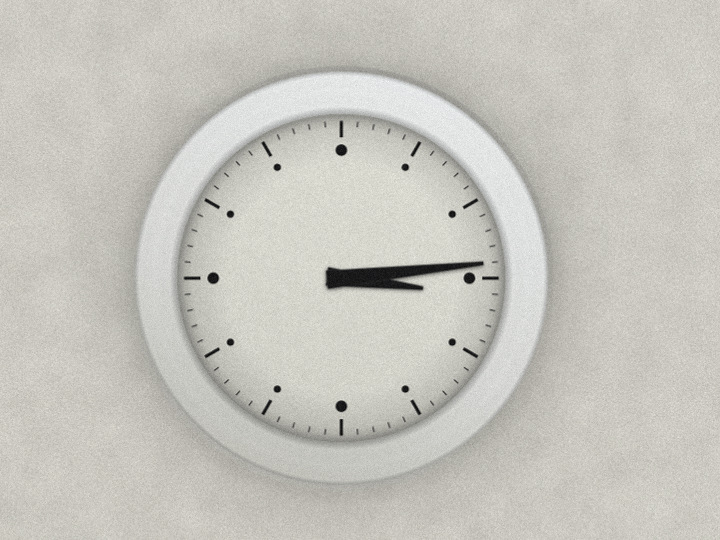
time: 3:14
